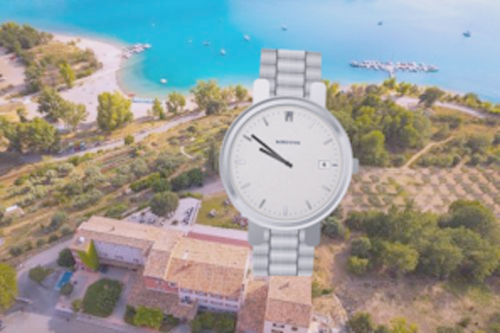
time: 9:51
